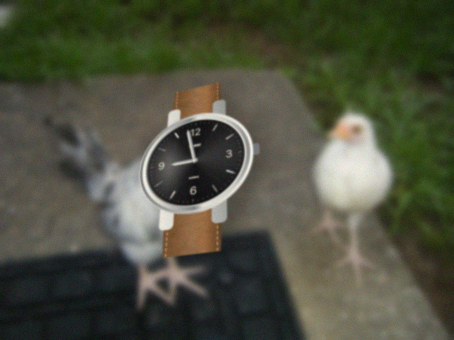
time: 8:58
